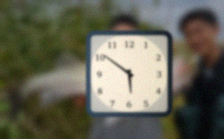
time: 5:51
